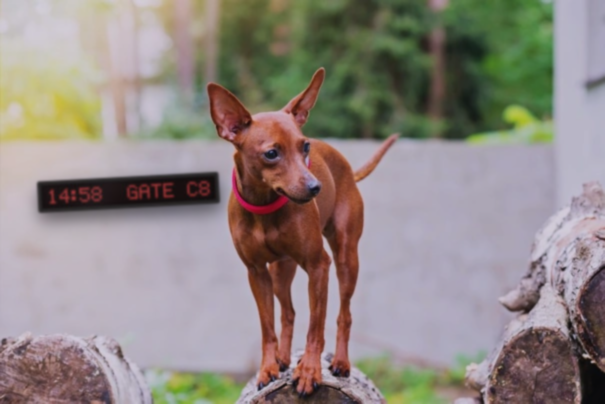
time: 14:58
